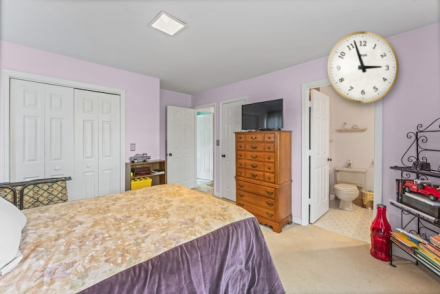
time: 2:57
